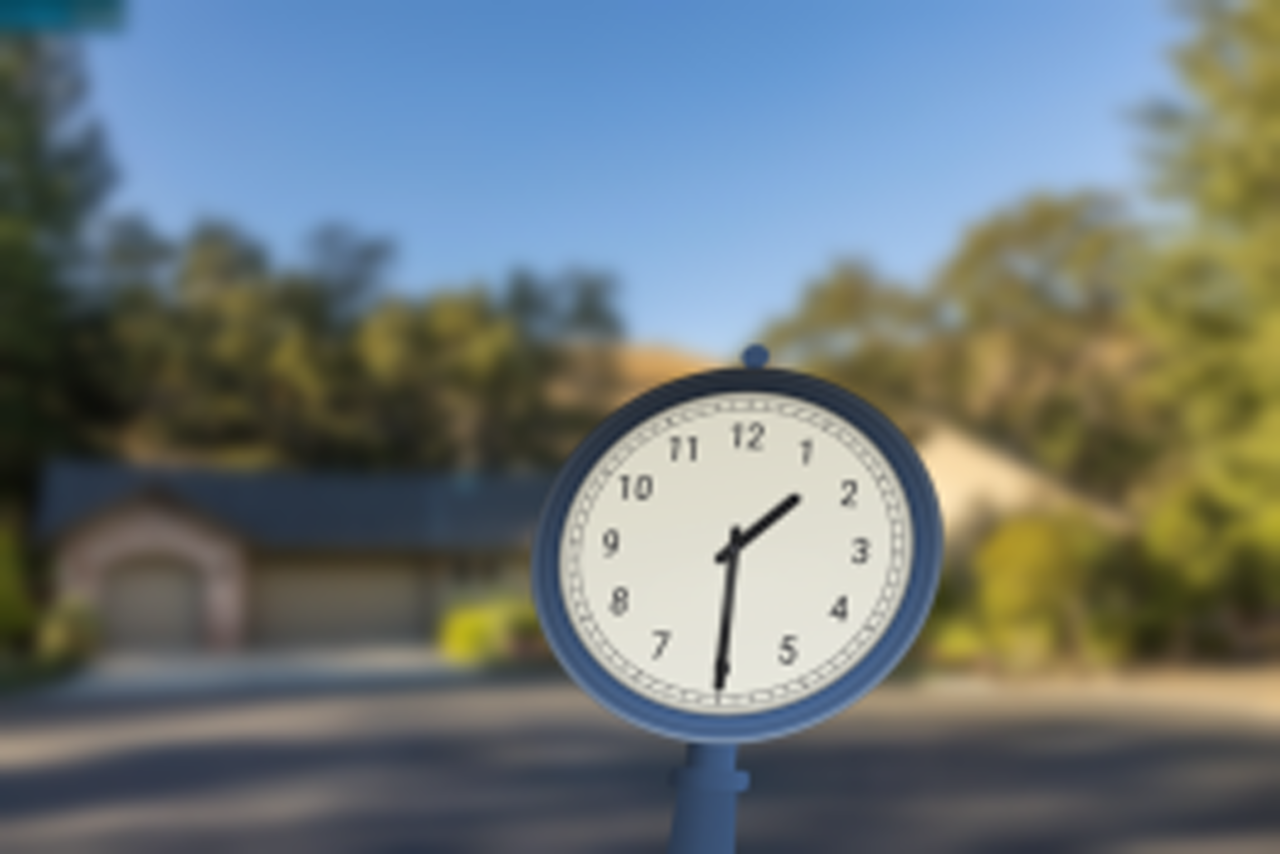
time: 1:30
